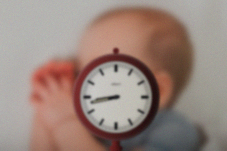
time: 8:43
